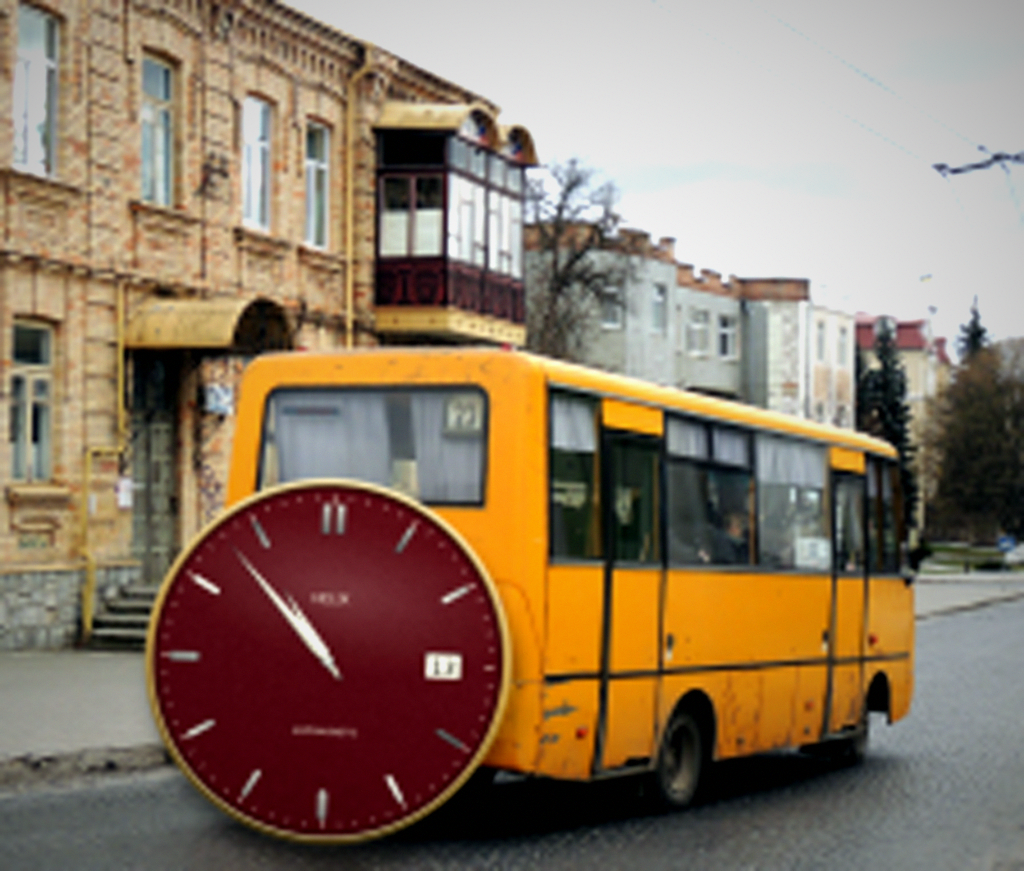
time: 10:53
